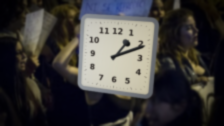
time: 1:11
